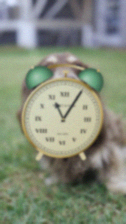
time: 11:05
